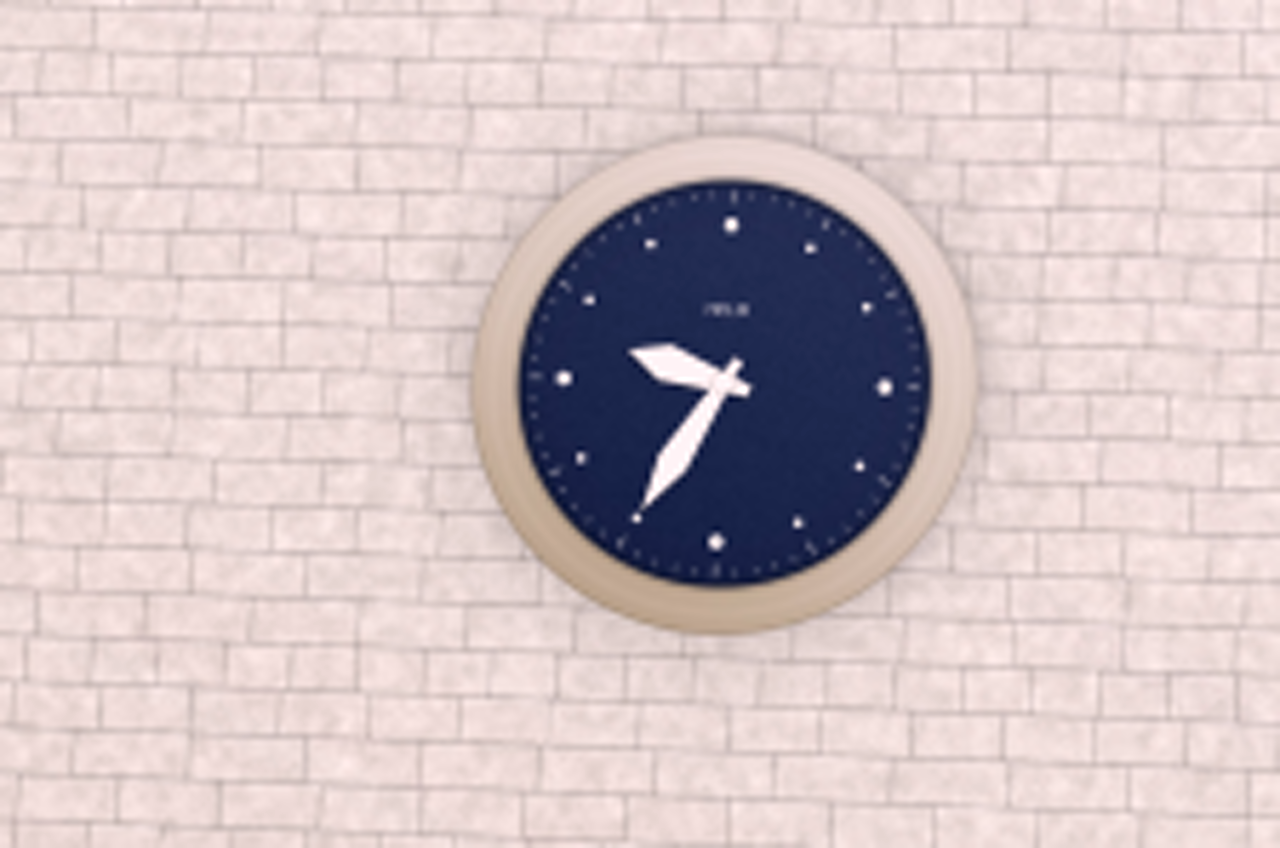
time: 9:35
